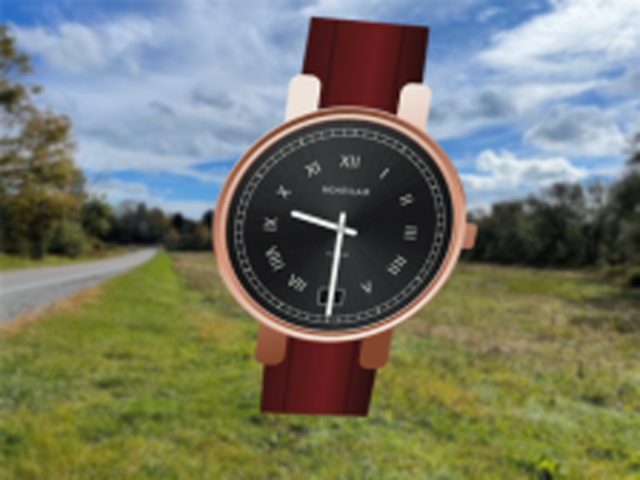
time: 9:30
